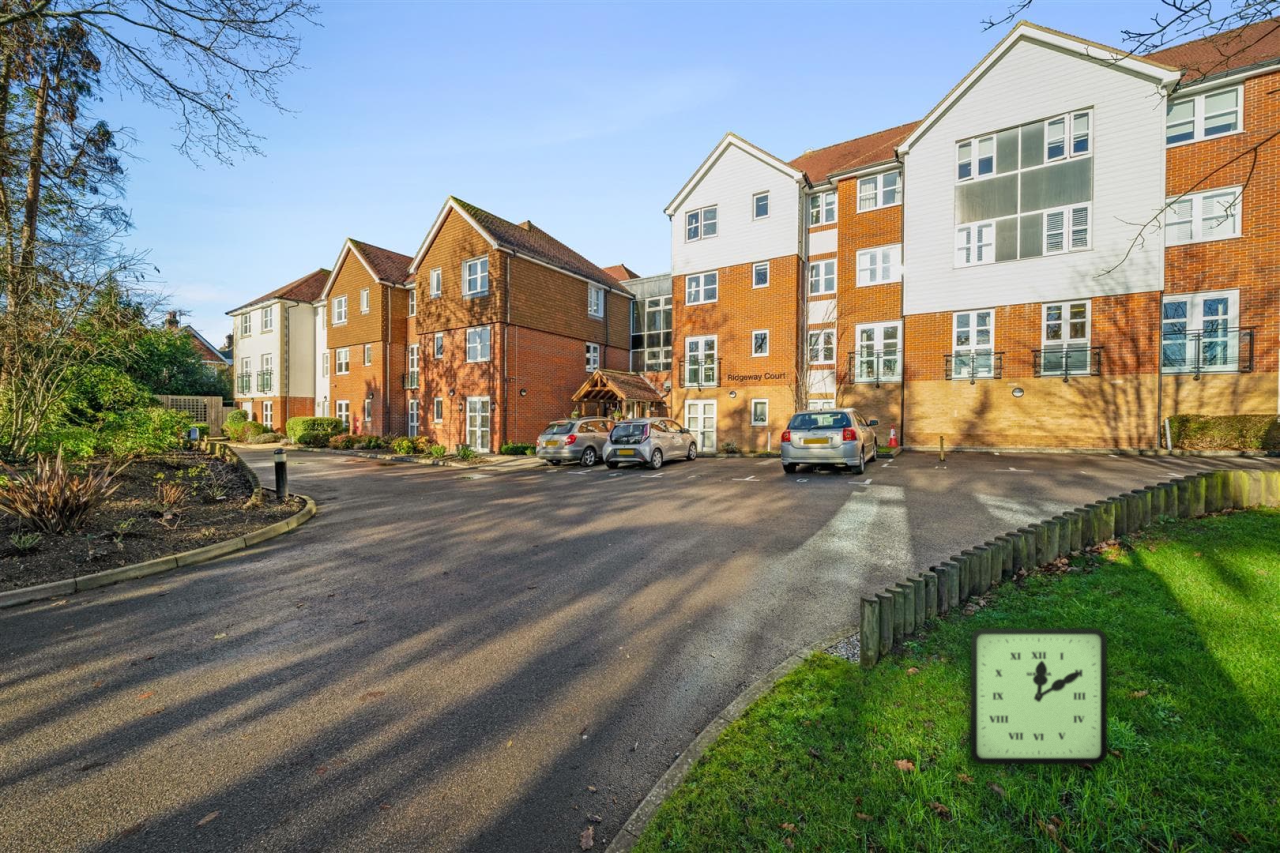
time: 12:10
